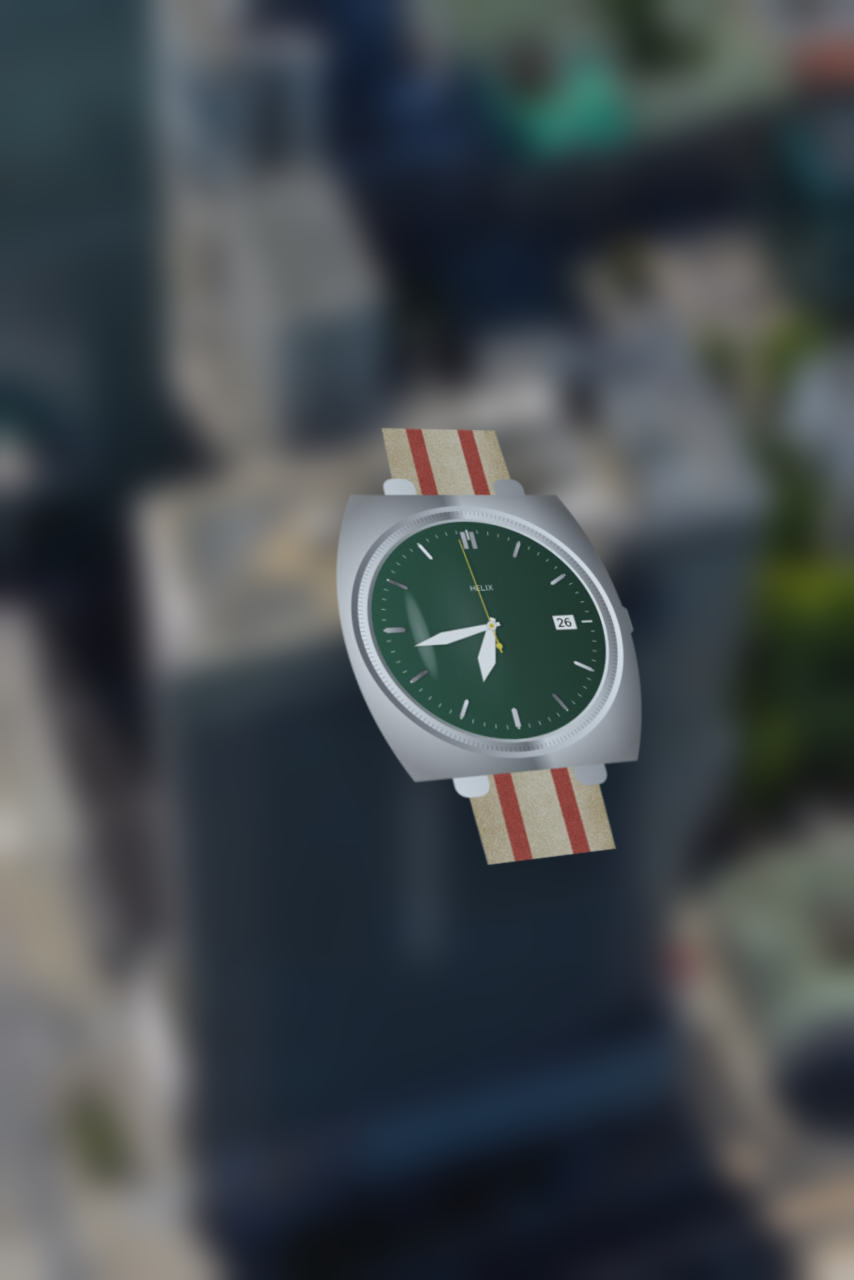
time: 6:42:59
